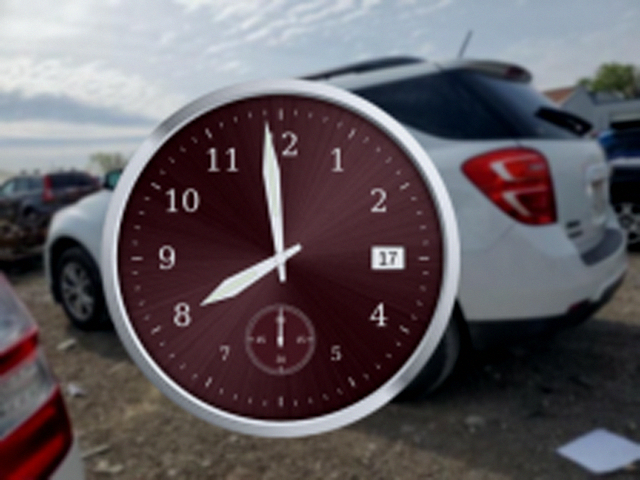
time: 7:59
